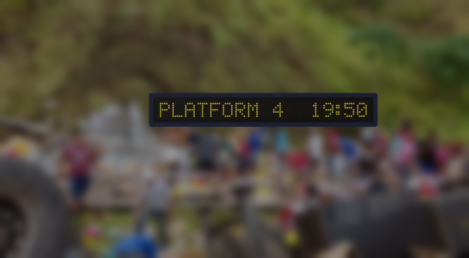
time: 19:50
